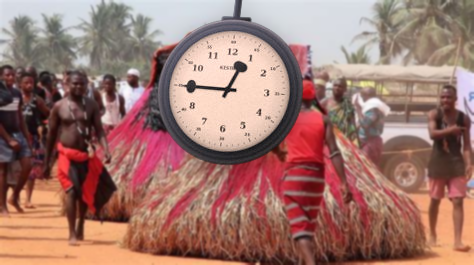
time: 12:45
